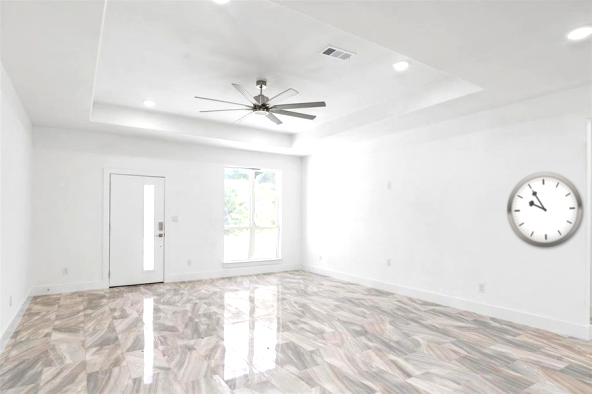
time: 9:55
